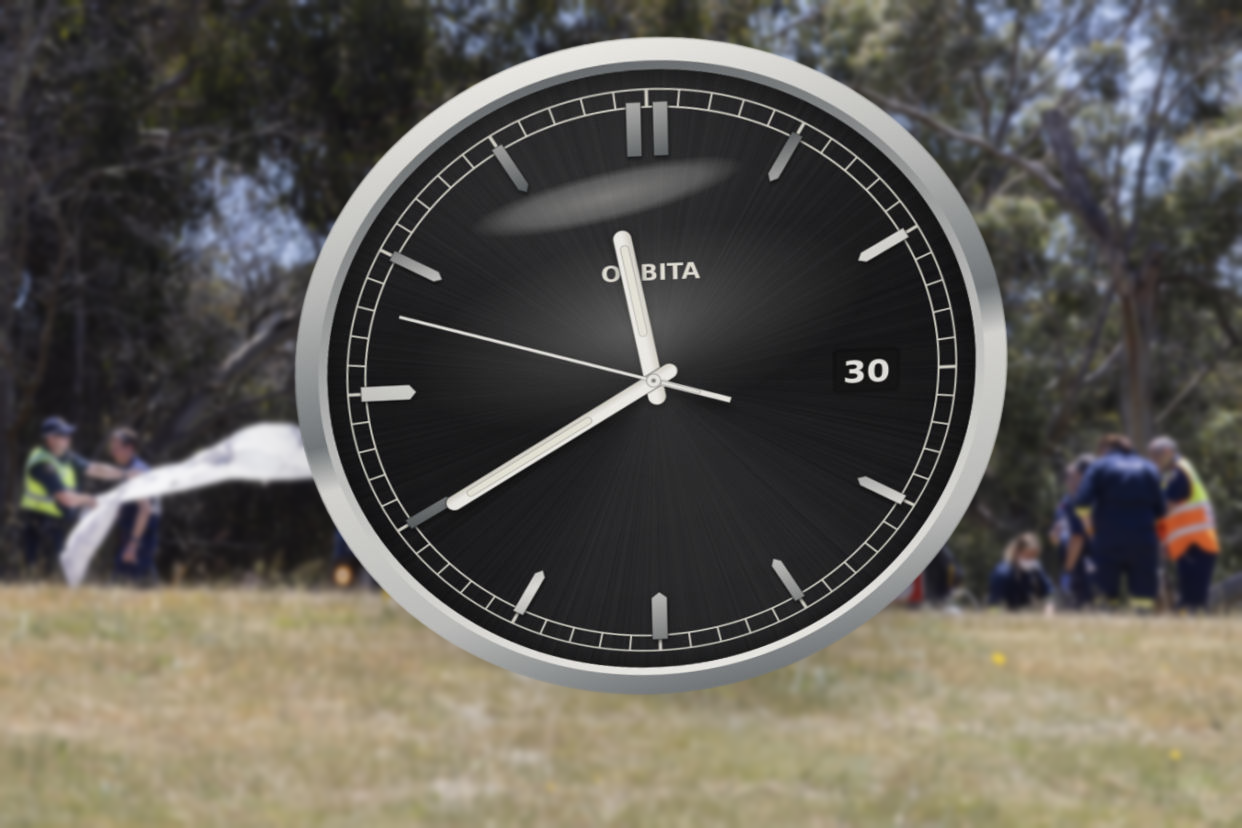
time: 11:39:48
